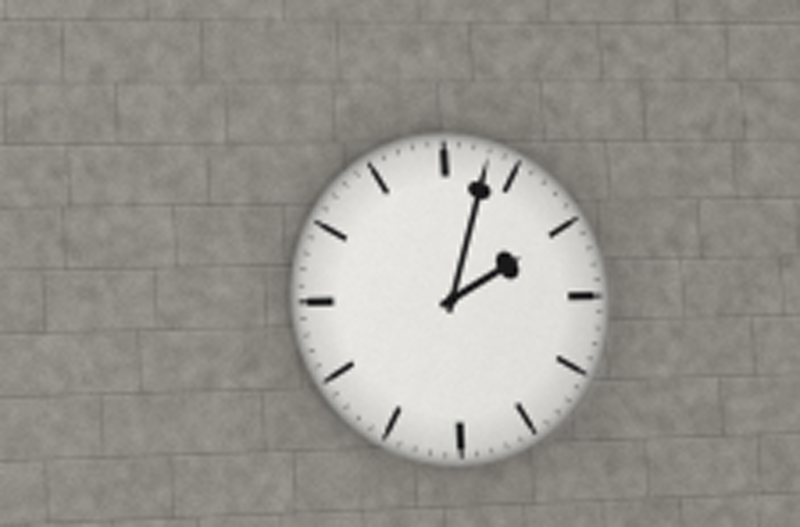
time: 2:03
